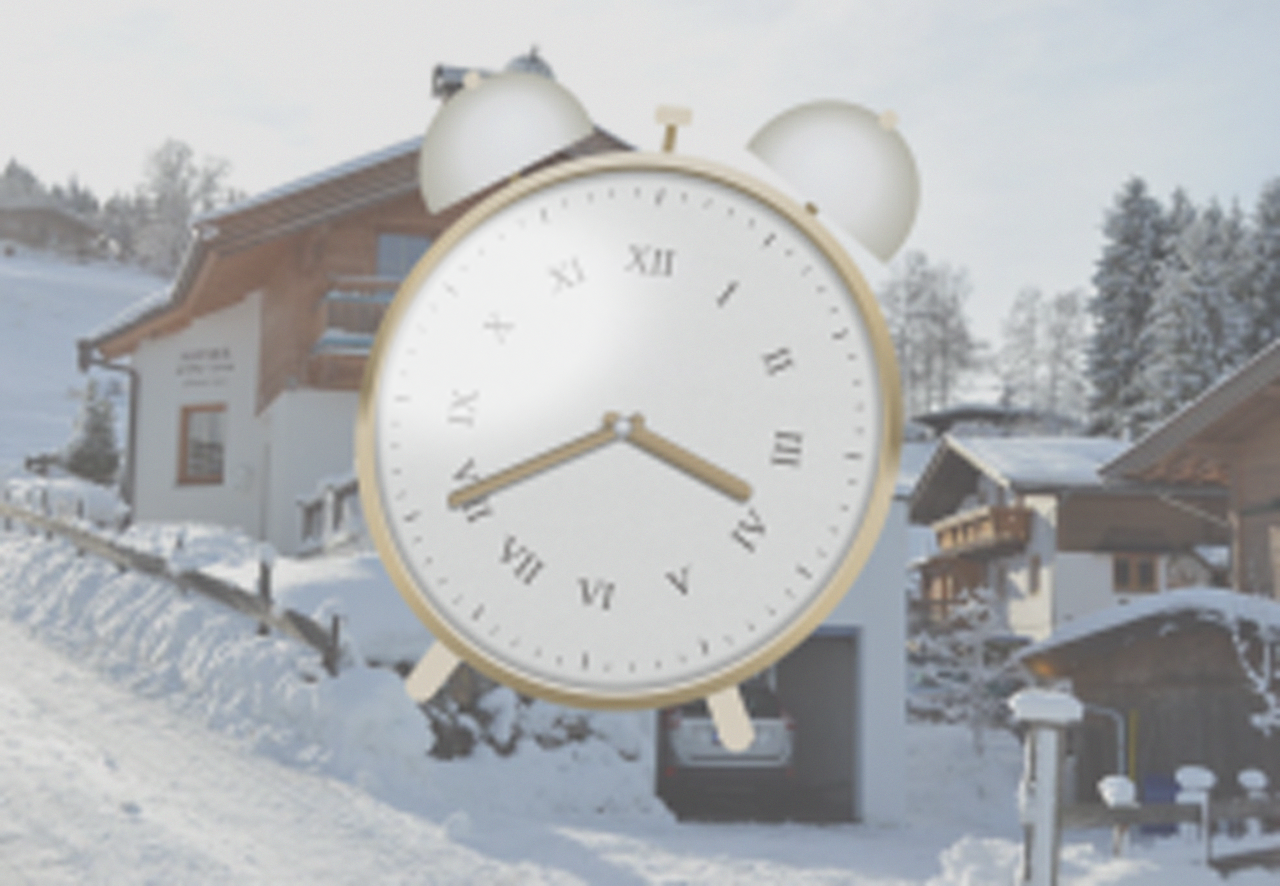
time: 3:40
